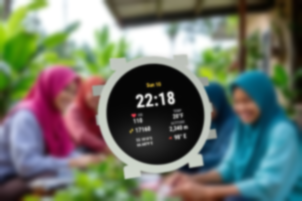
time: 22:18
